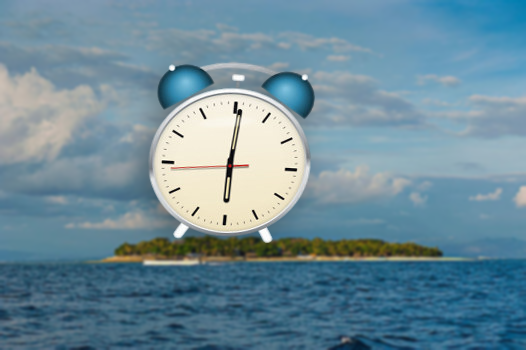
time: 6:00:44
